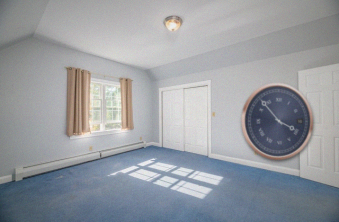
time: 3:53
